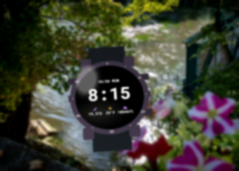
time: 8:15
